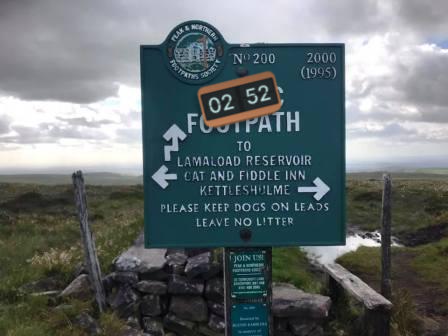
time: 2:52
